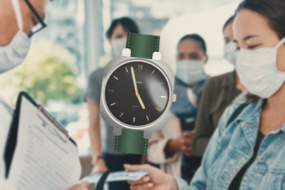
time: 4:57
